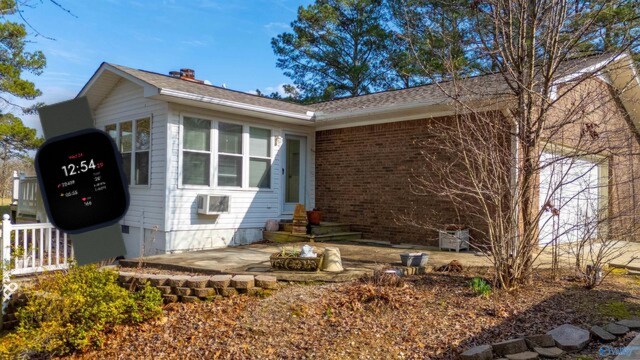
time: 12:54
